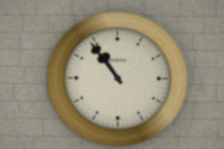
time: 10:54
